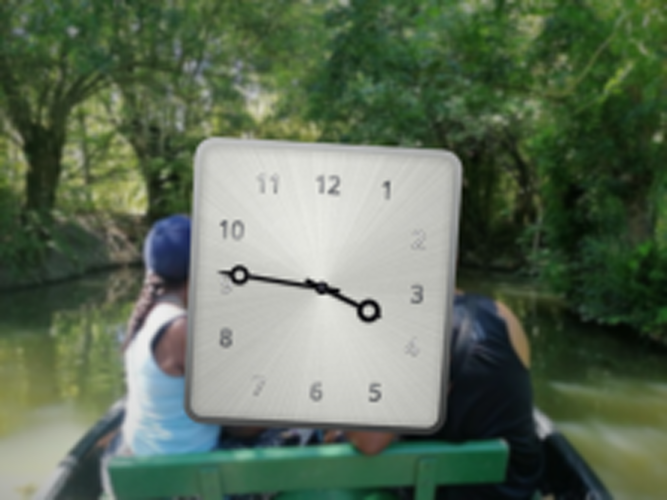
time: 3:46
